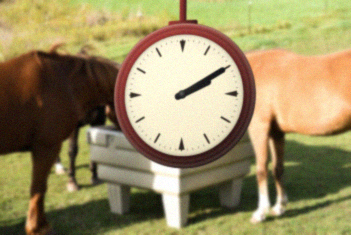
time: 2:10
